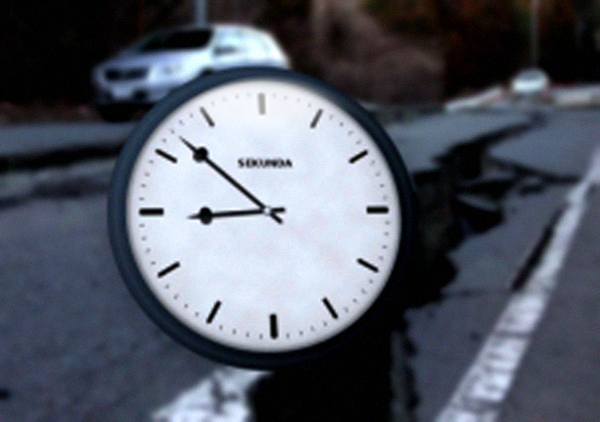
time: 8:52
